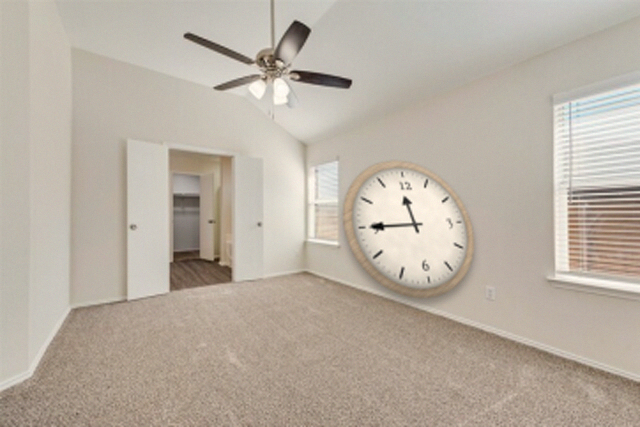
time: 11:45
